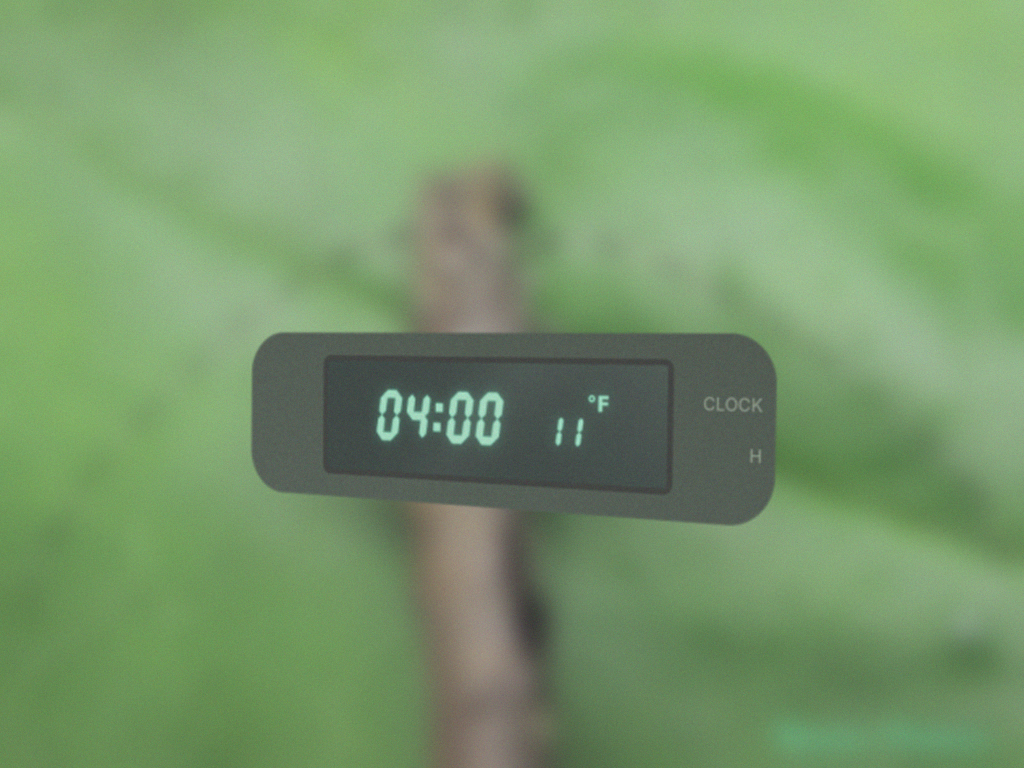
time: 4:00
